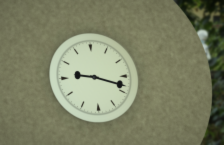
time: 9:18
